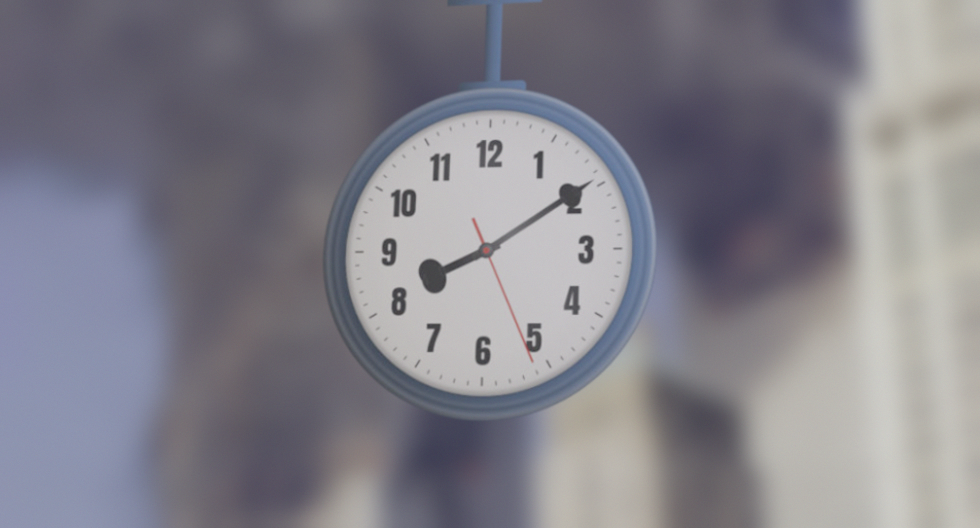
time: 8:09:26
